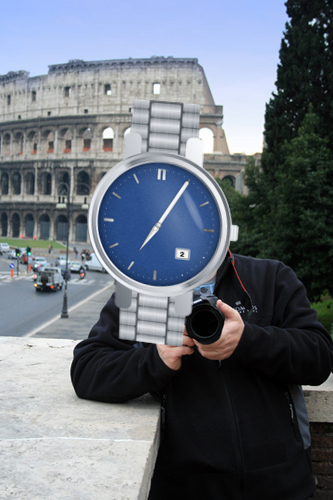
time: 7:05
